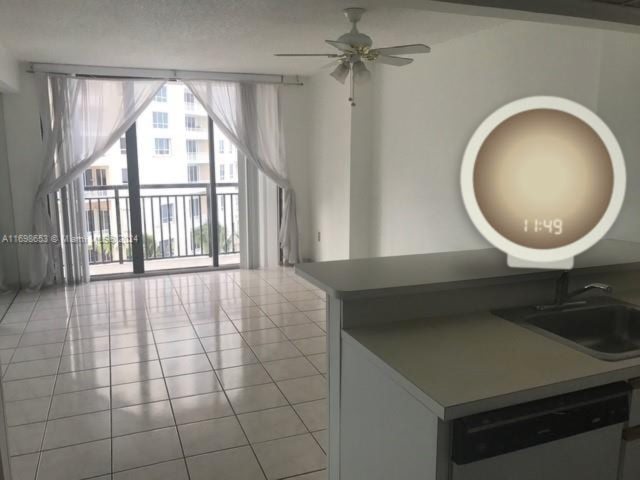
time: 11:49
